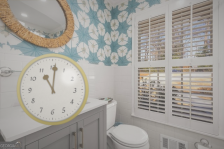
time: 11:01
